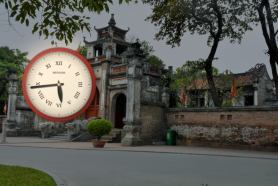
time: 5:44
